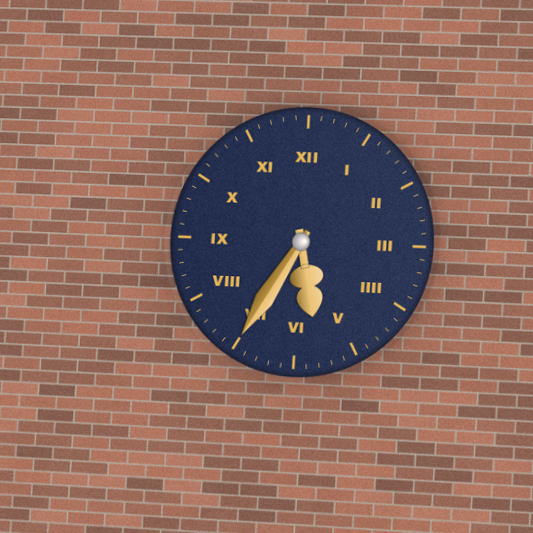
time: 5:35
